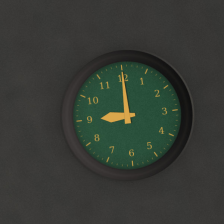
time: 9:00
